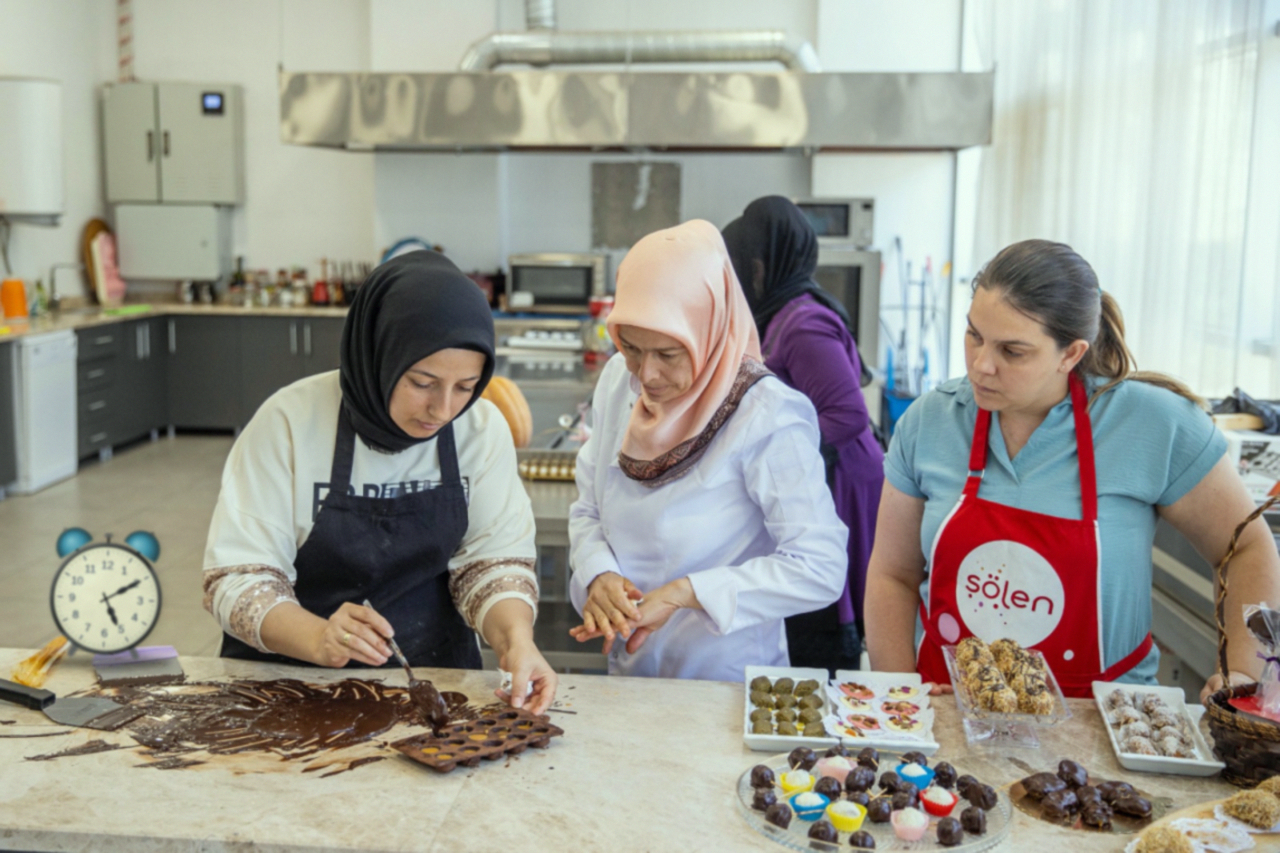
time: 5:10
